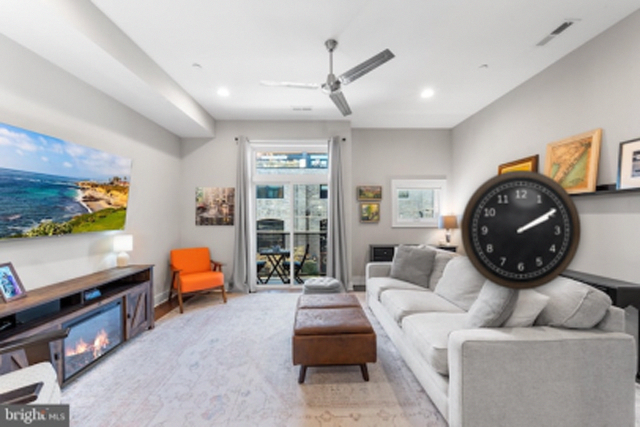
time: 2:10
